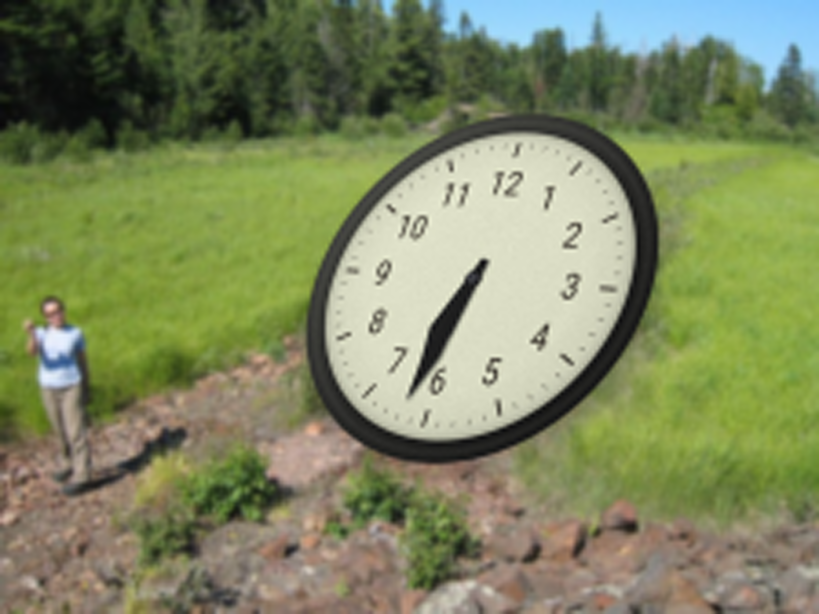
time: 6:32
